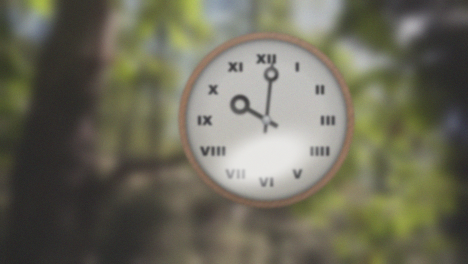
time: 10:01
